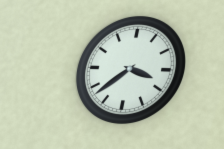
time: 3:38
